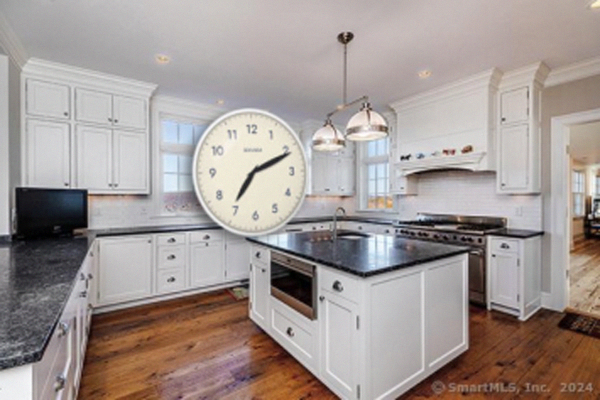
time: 7:11
